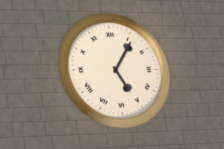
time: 5:06
